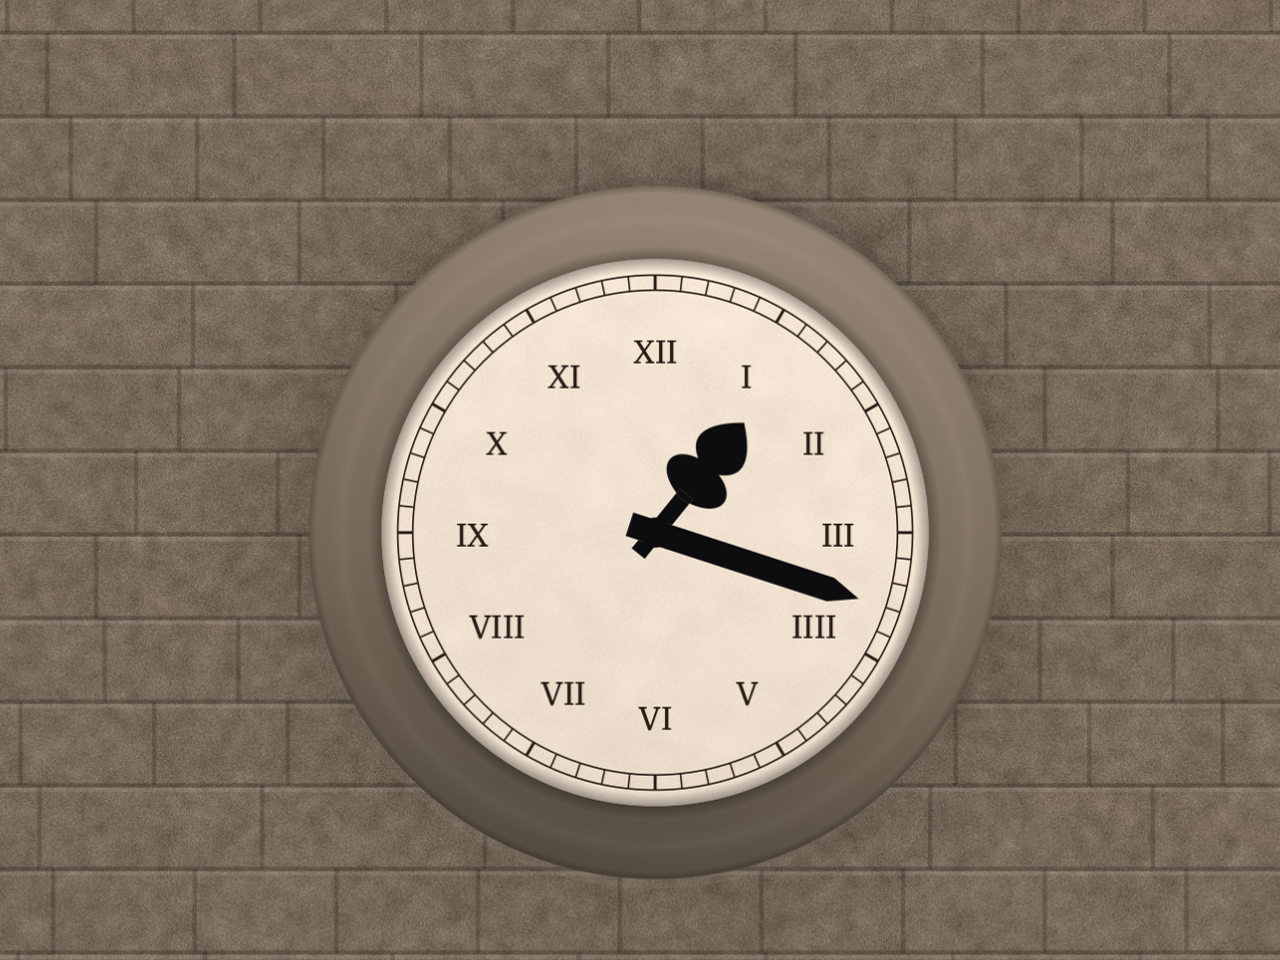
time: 1:18
